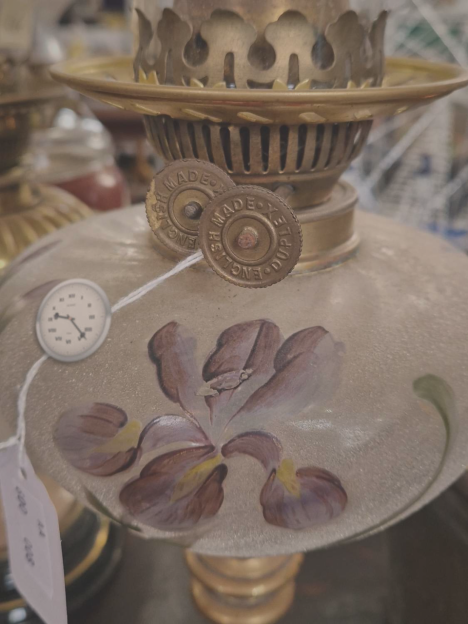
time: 9:23
